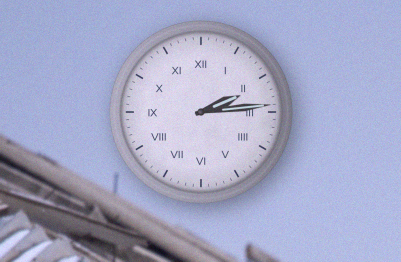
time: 2:14
